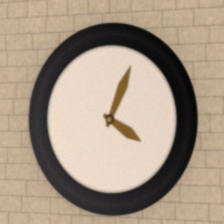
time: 4:04
